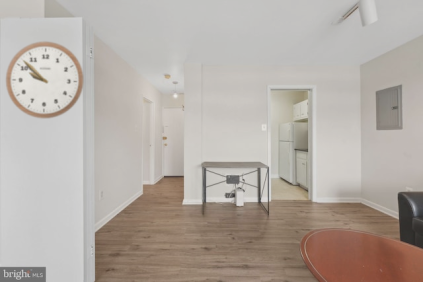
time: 9:52
